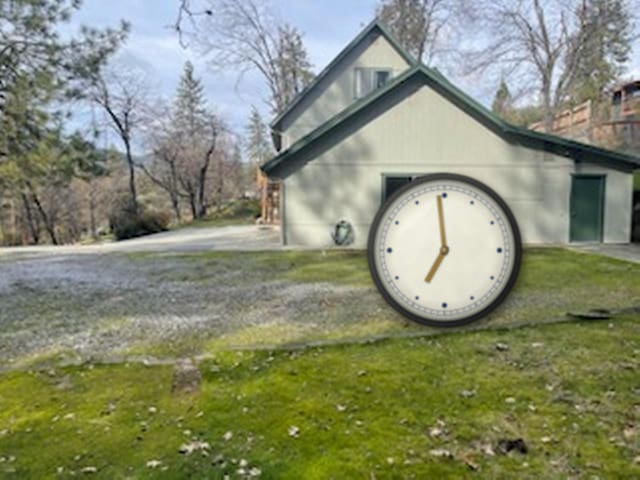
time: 6:59
